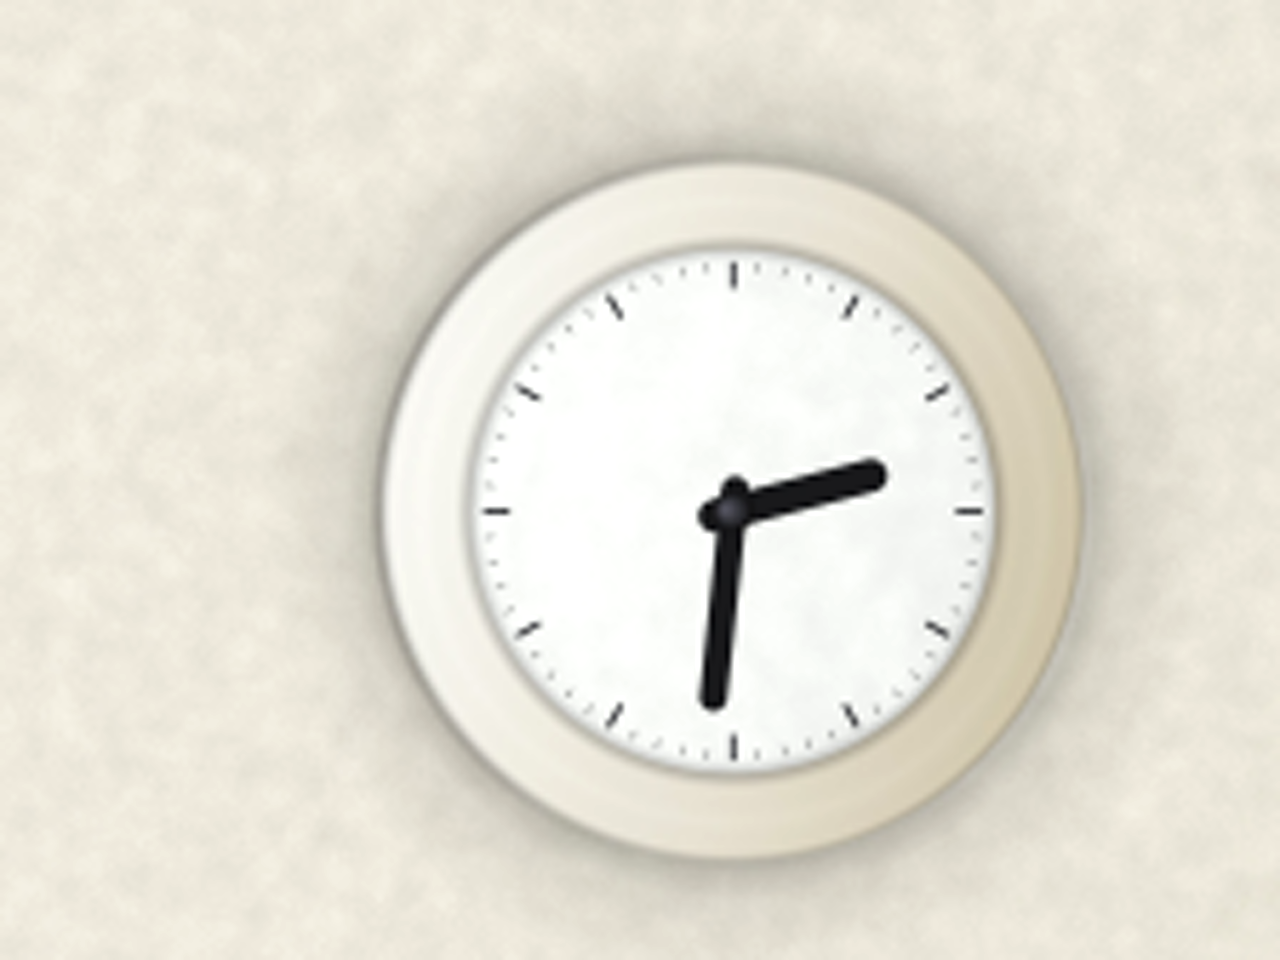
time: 2:31
